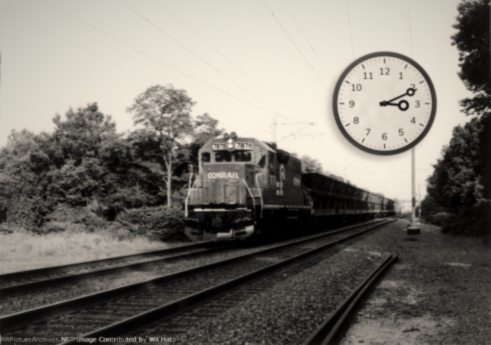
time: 3:11
